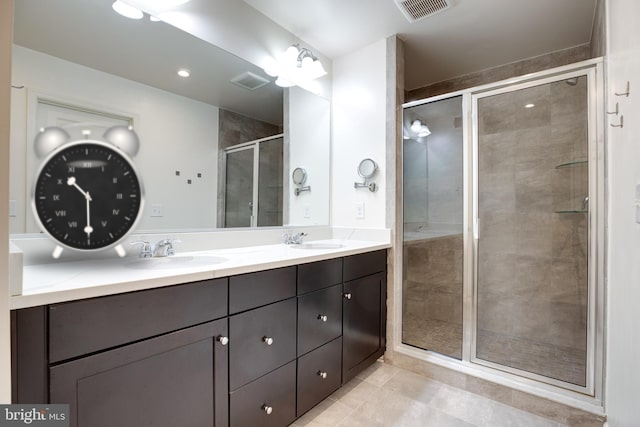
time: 10:30
